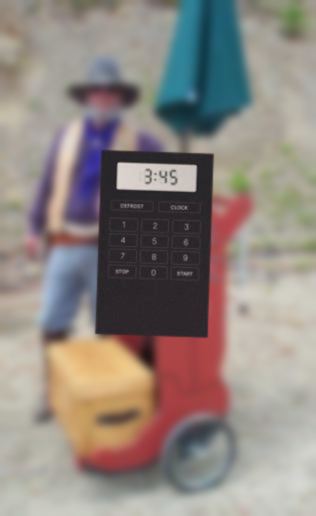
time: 3:45
